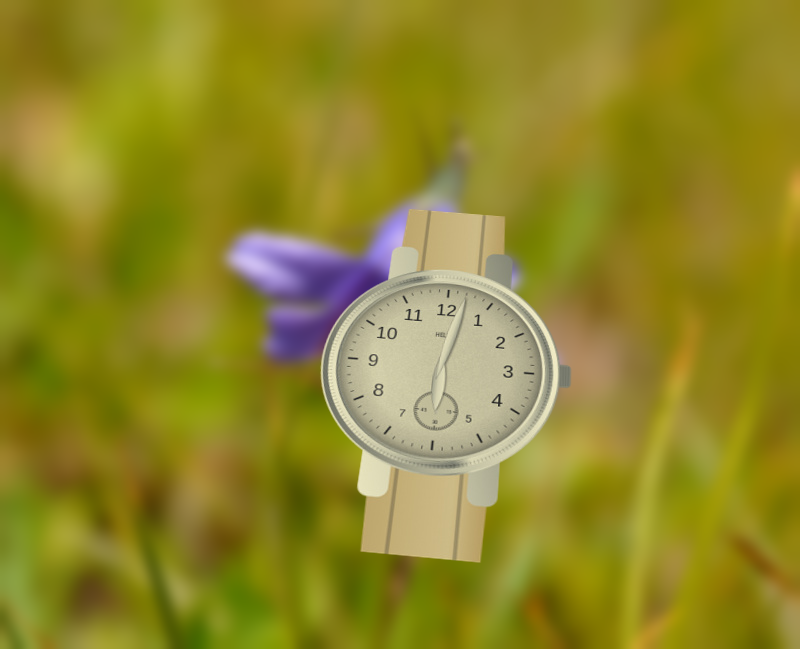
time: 6:02
